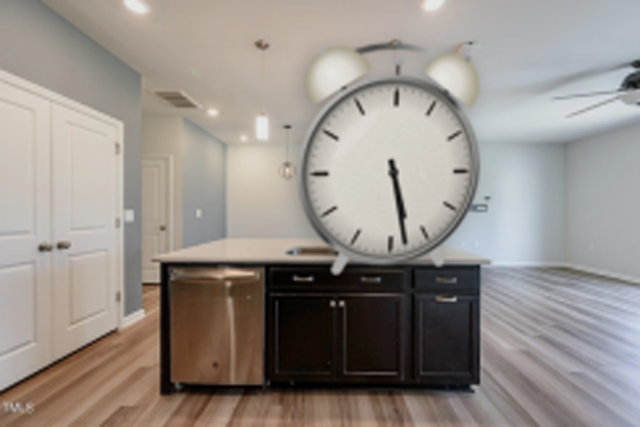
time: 5:28
